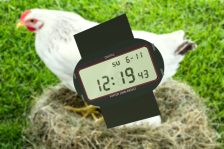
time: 12:19:43
